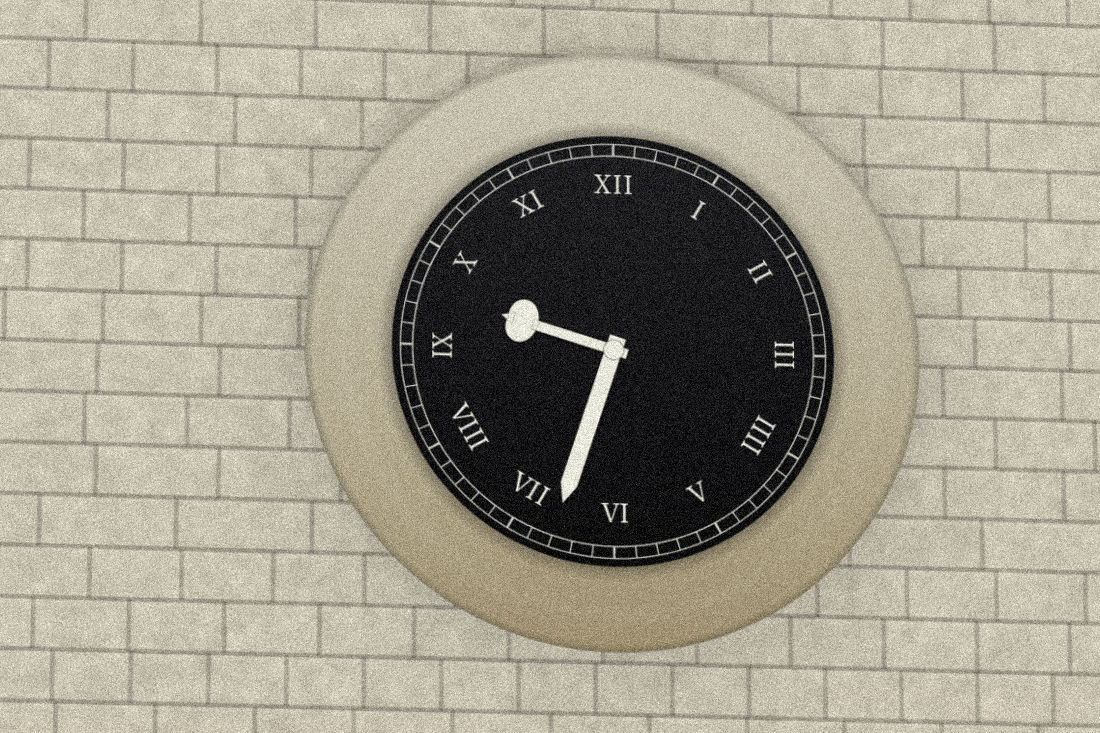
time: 9:33
